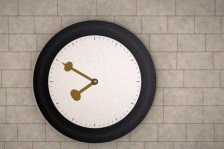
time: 7:50
